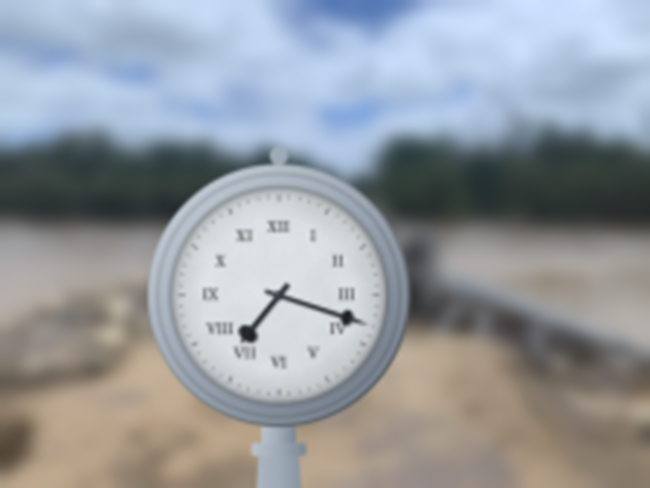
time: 7:18
